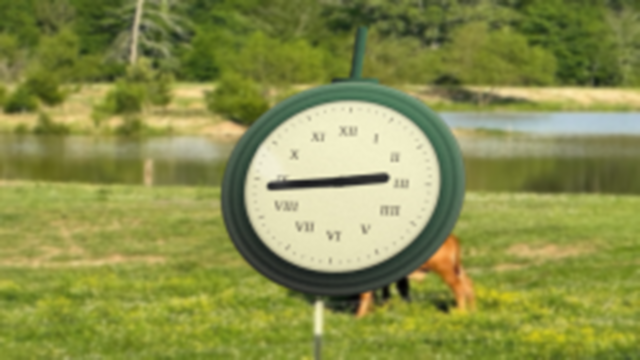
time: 2:44
